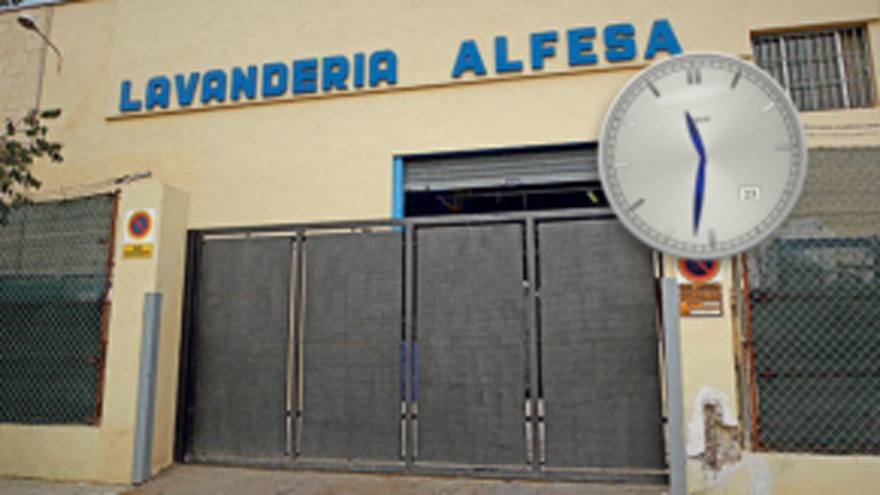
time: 11:32
